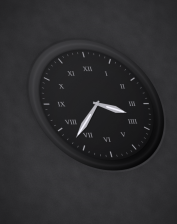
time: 3:37
